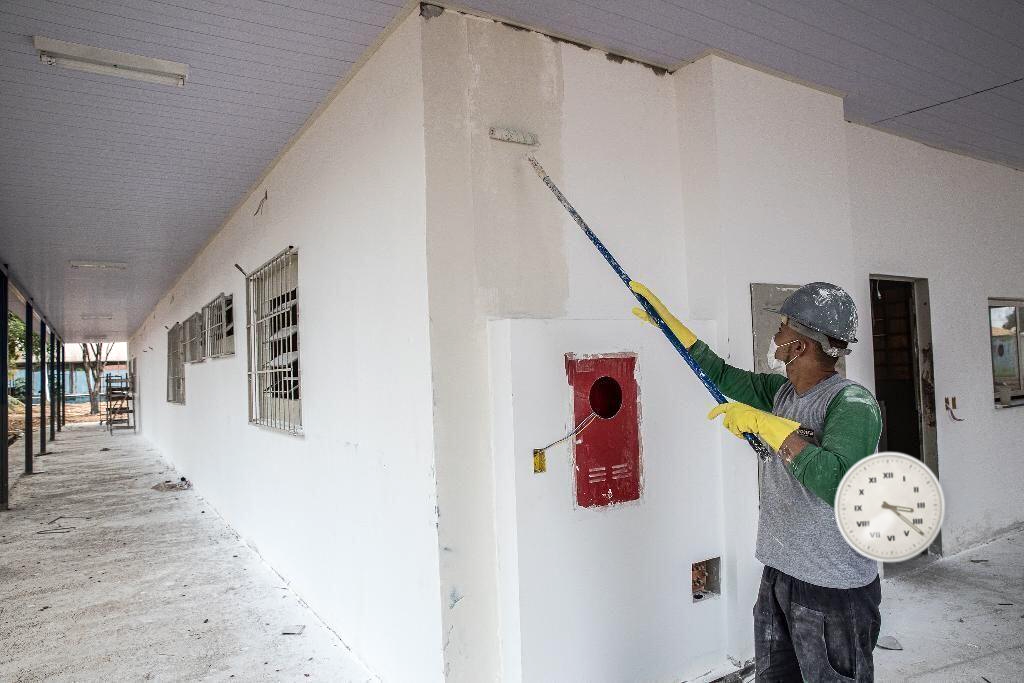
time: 3:22
